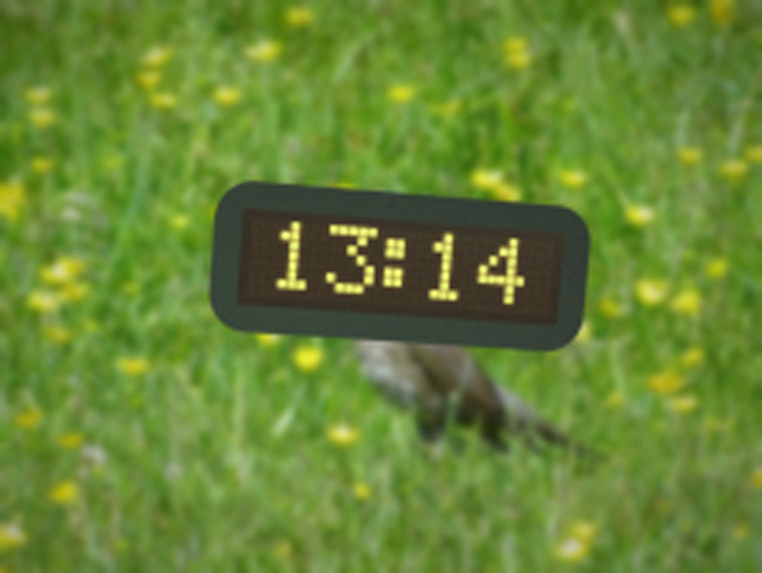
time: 13:14
